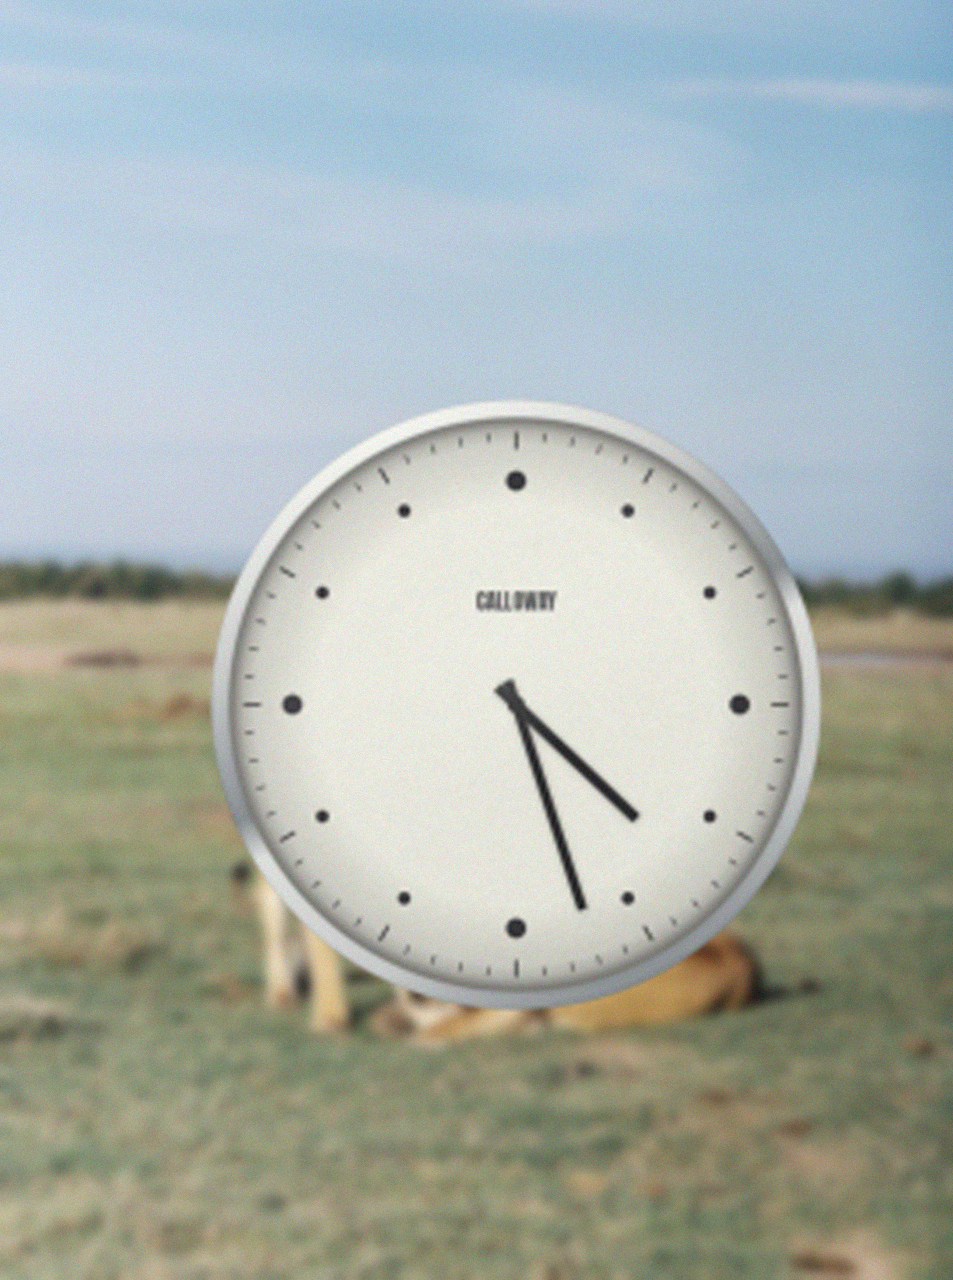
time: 4:27
